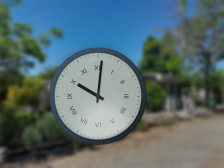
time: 10:01
